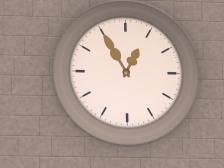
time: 12:55
